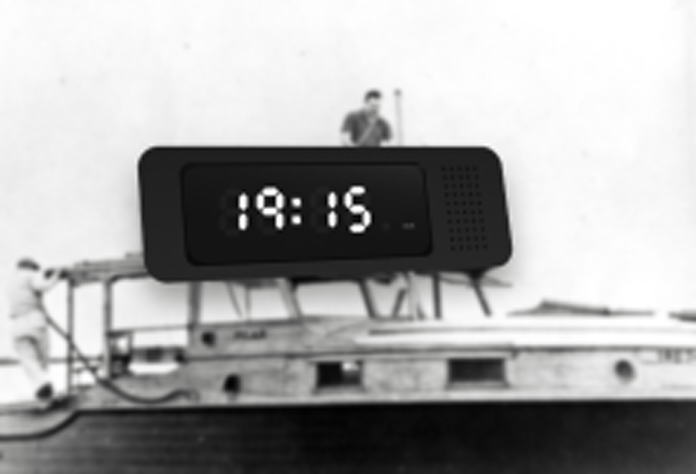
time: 19:15
